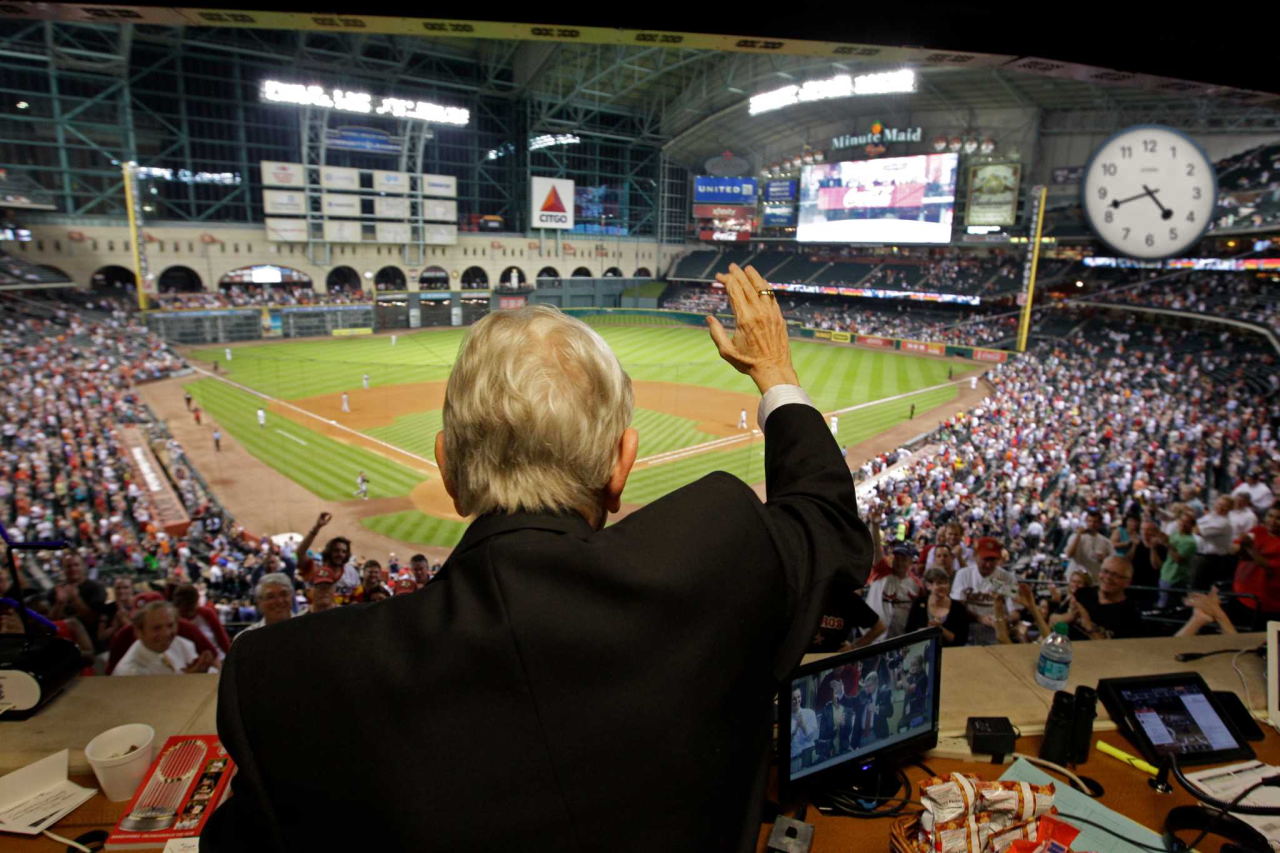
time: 4:42
